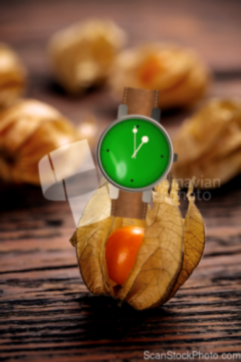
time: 12:59
